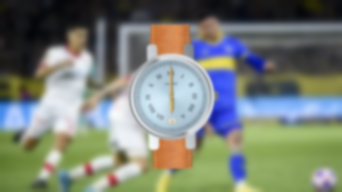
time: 6:00
